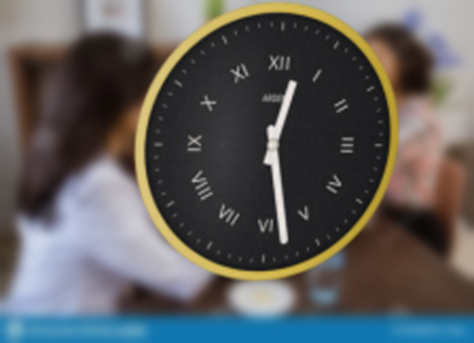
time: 12:28
